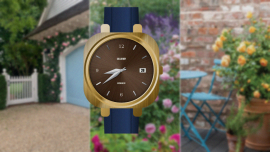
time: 8:39
